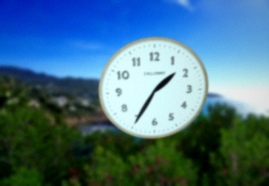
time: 1:35
